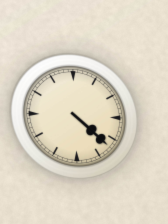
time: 4:22
